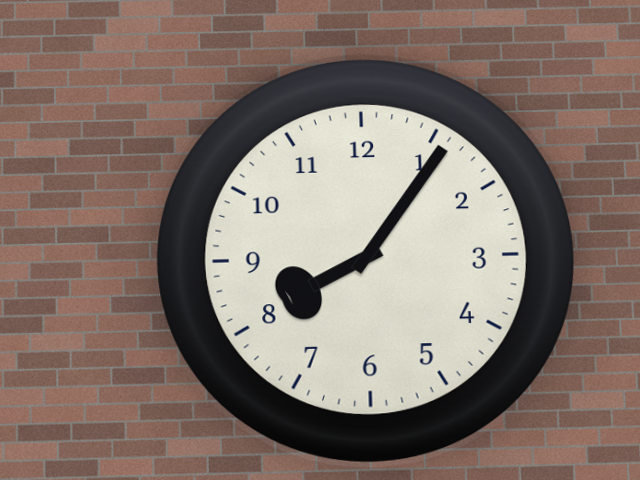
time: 8:06
